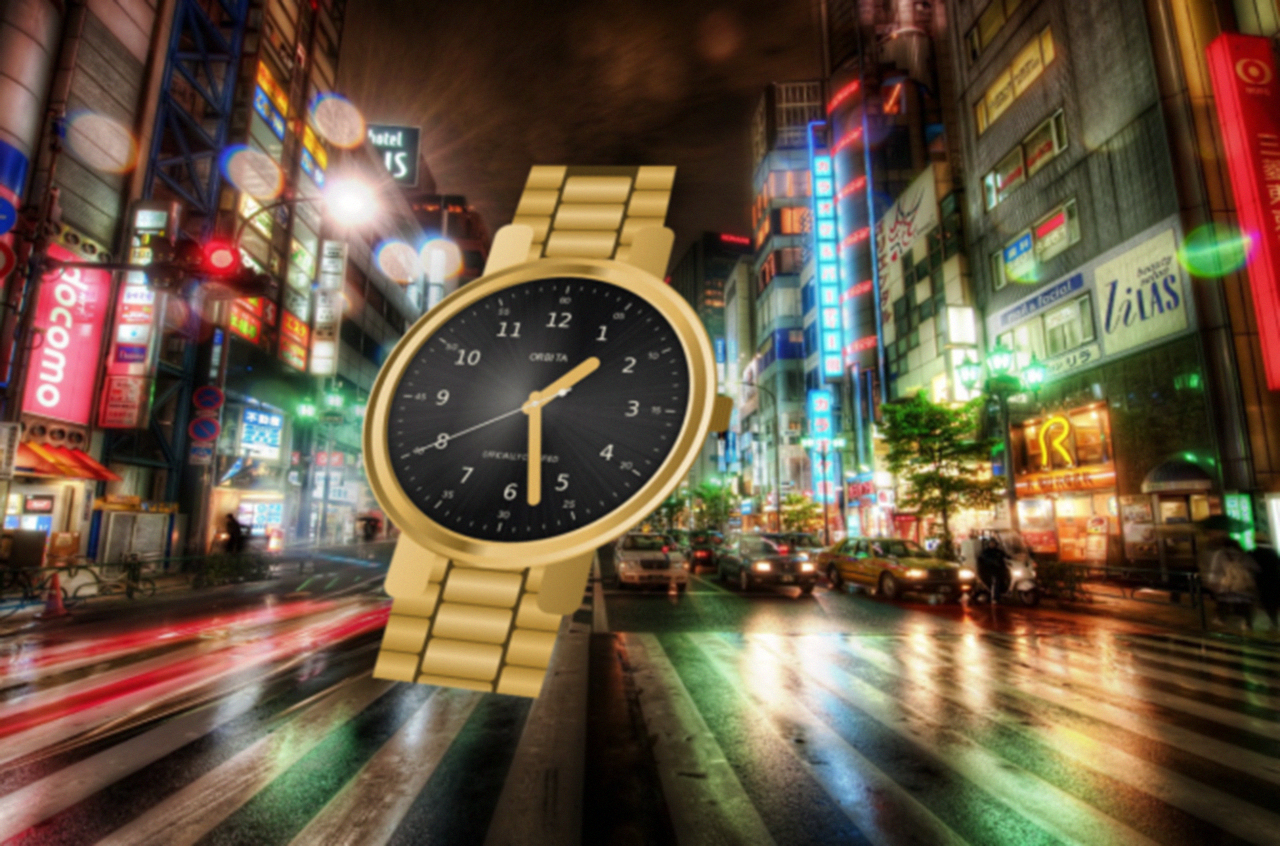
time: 1:27:40
